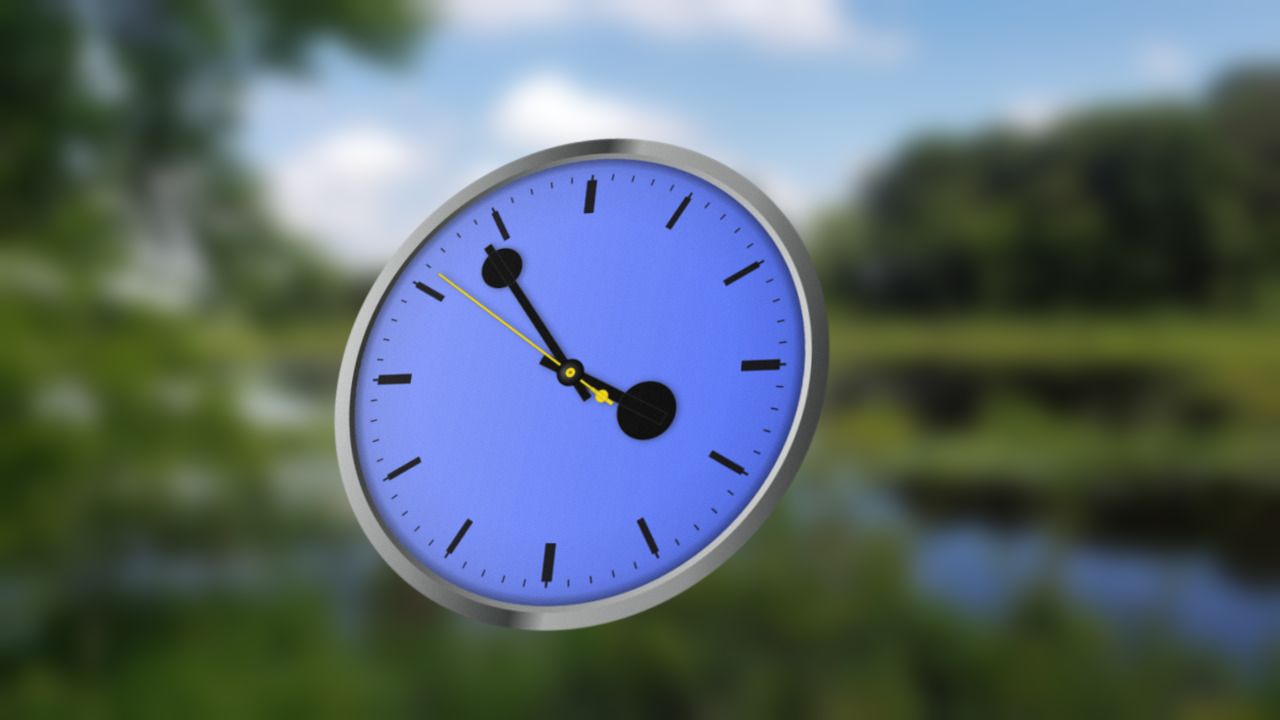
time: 3:53:51
